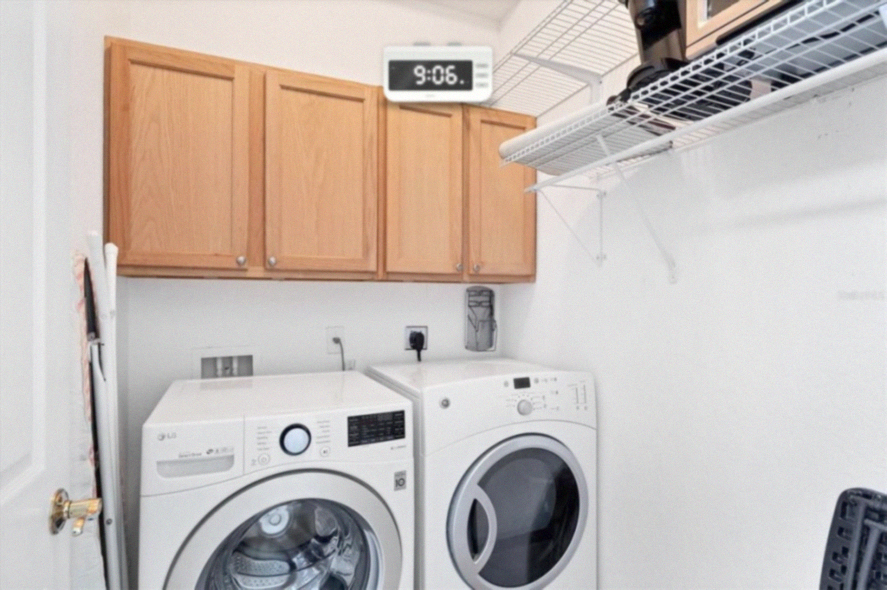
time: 9:06
